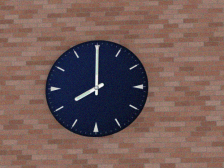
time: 8:00
